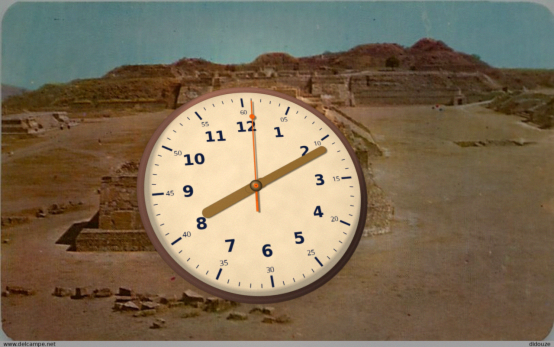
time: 8:11:01
